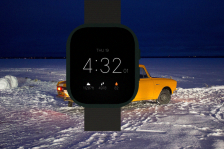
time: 4:32
